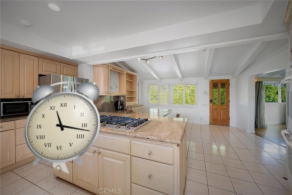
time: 11:17
